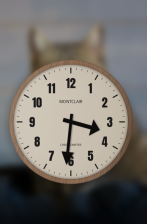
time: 3:31
